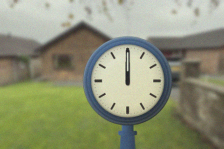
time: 12:00
